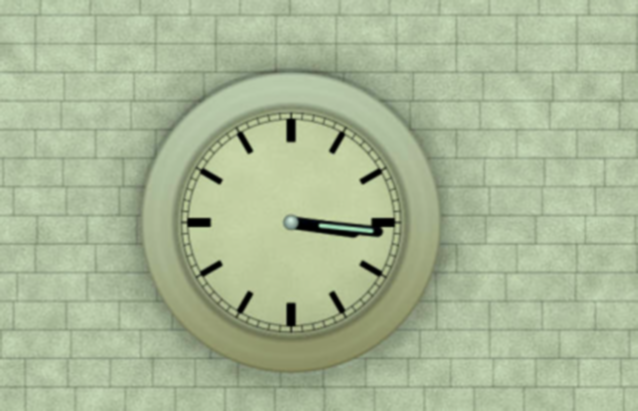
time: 3:16
